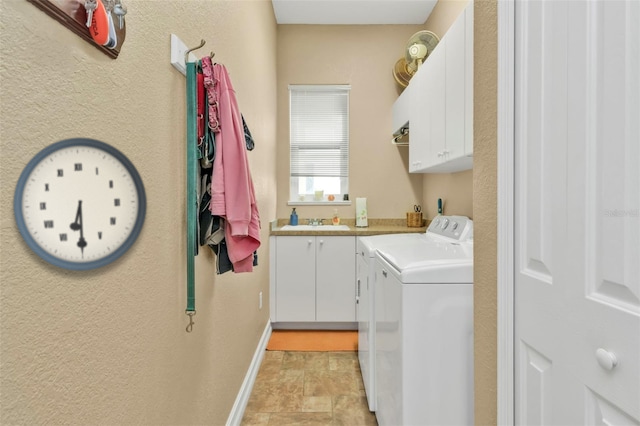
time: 6:30
